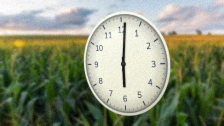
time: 6:01
